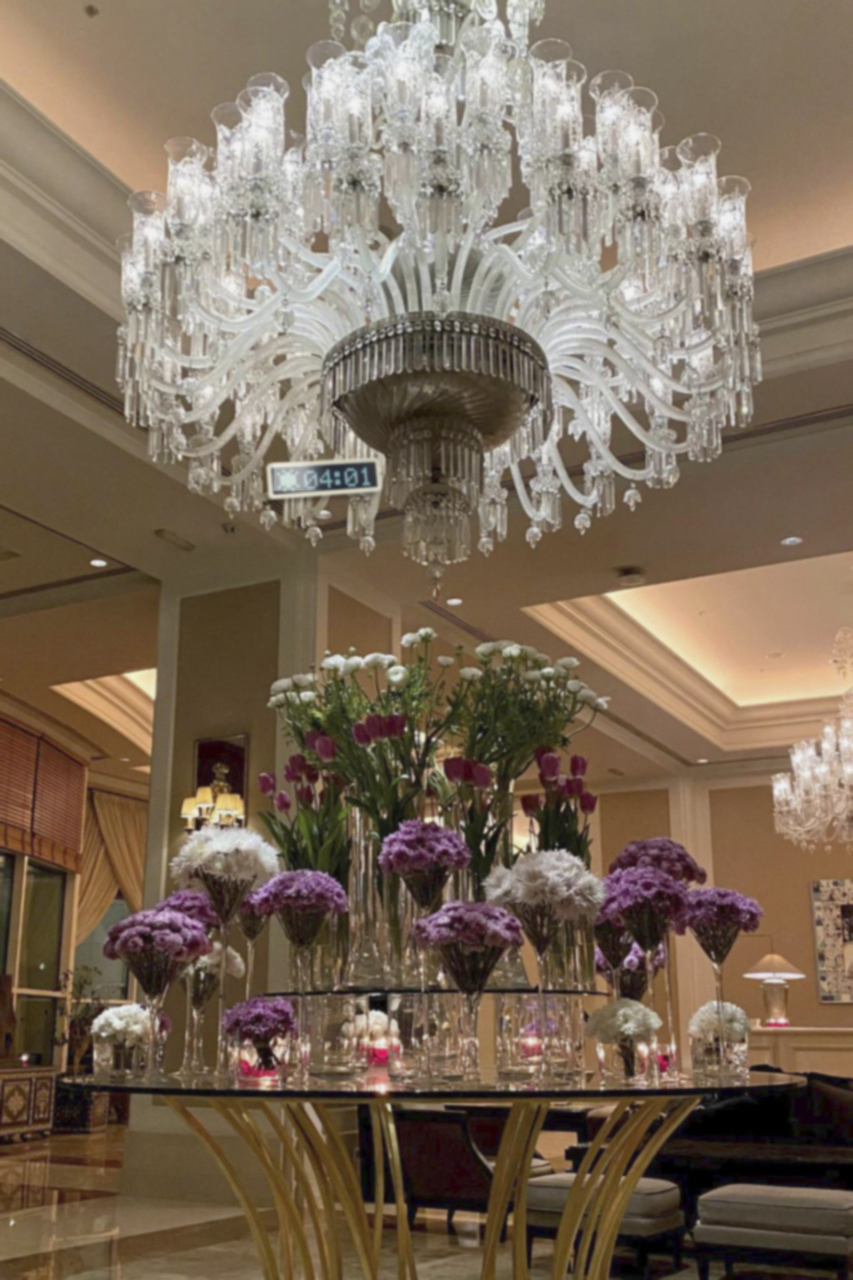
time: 4:01
